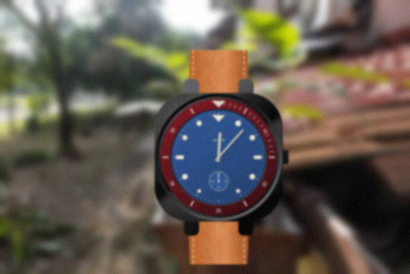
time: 12:07
